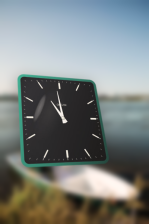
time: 10:59
